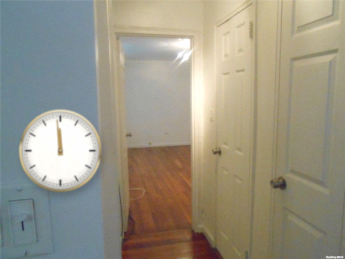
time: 11:59
